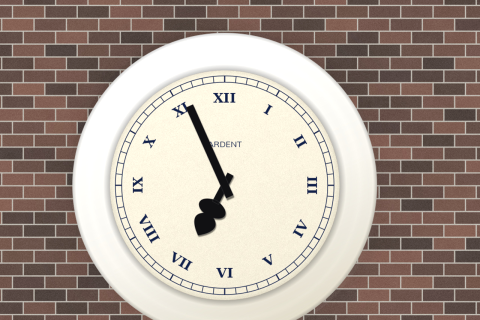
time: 6:56
